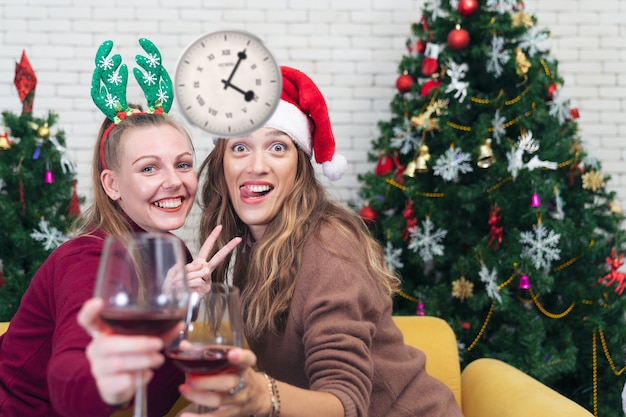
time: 4:05
